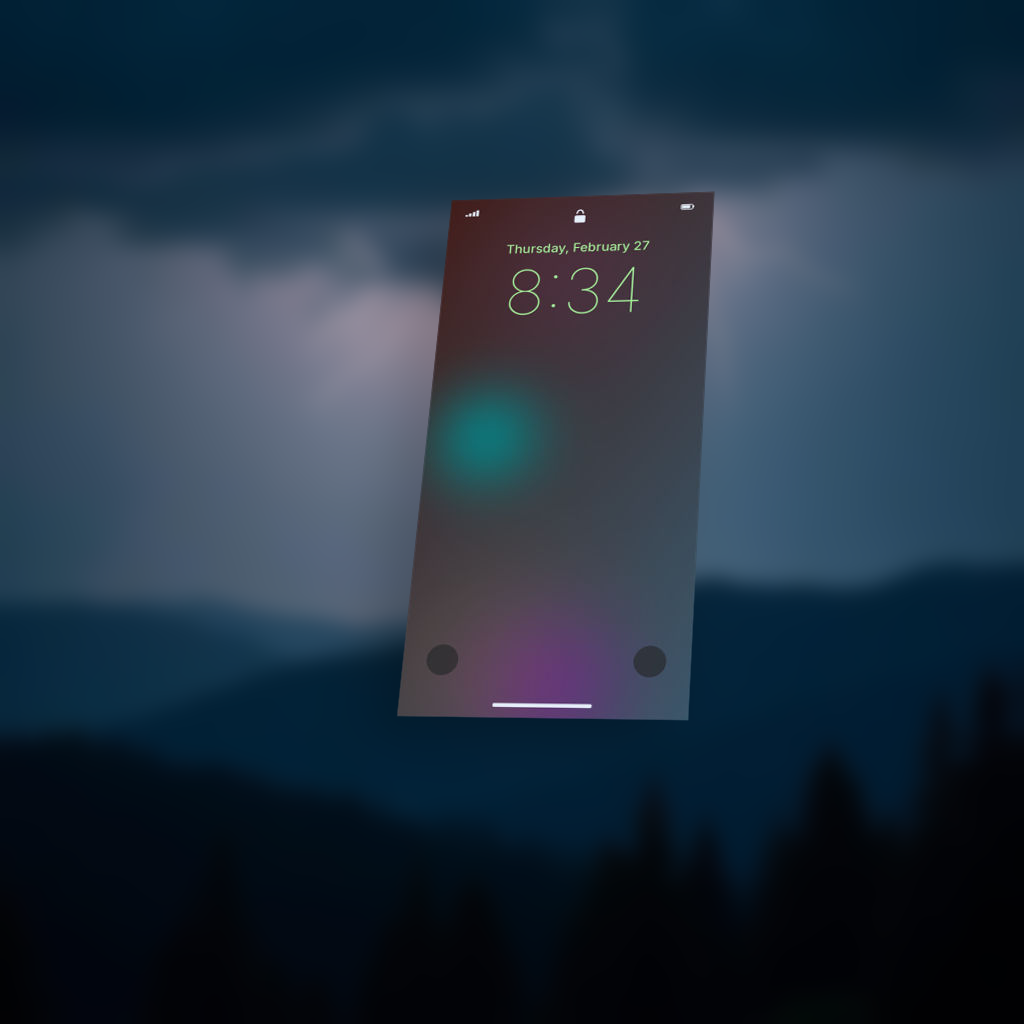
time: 8:34
